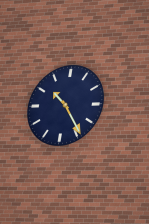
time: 10:24
